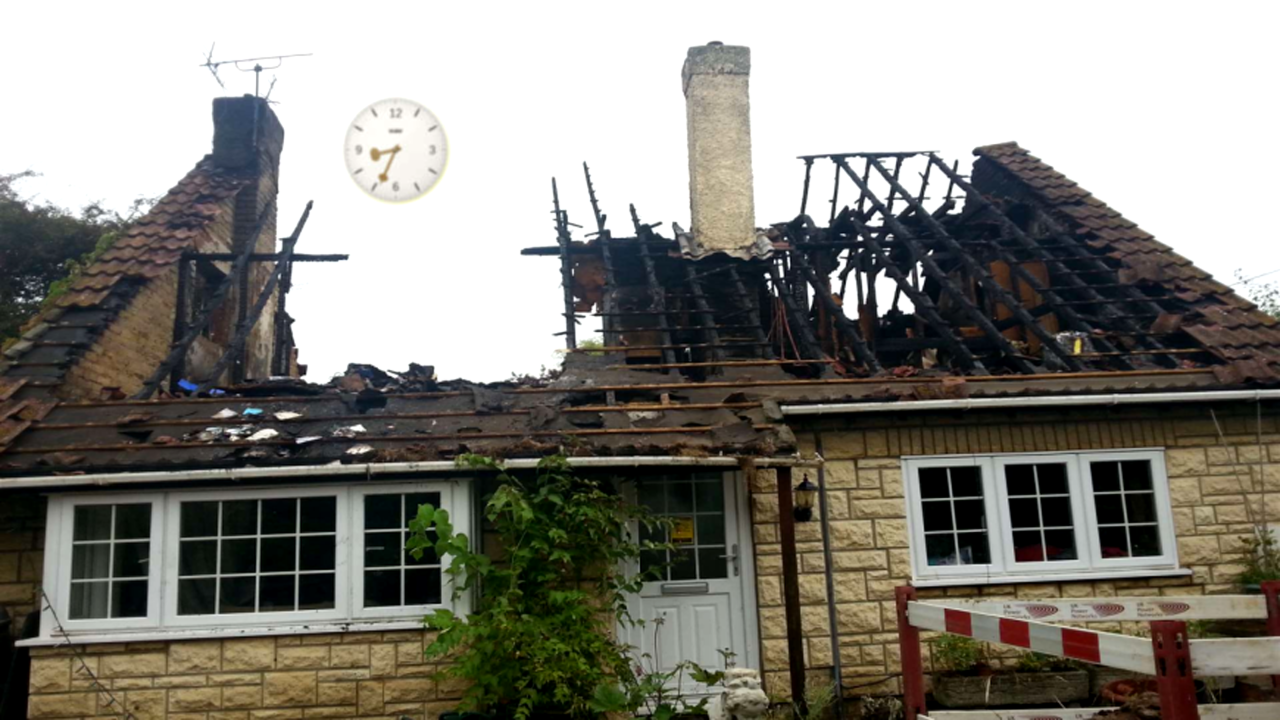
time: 8:34
